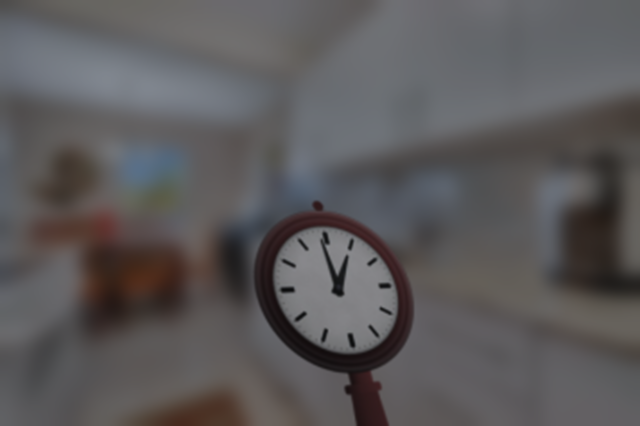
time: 12:59
